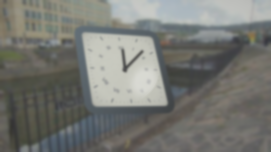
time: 12:08
